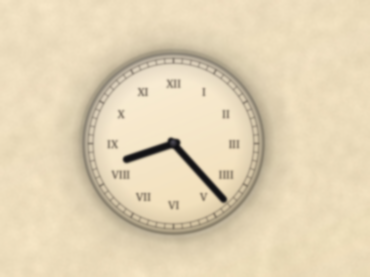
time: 8:23
